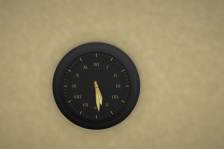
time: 5:29
